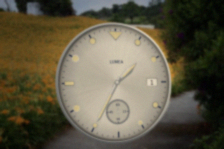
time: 1:35
